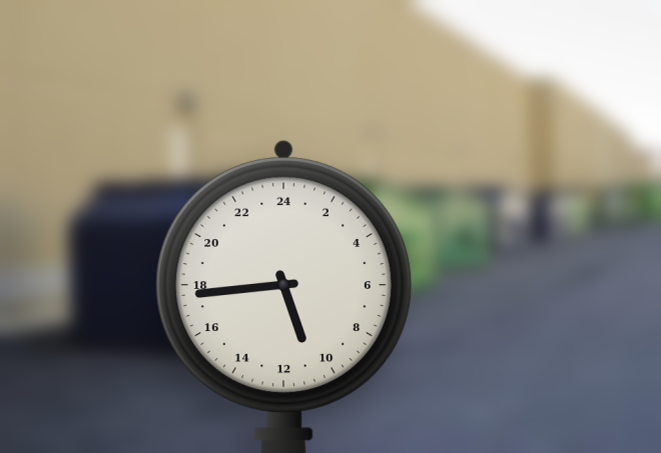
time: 10:44
